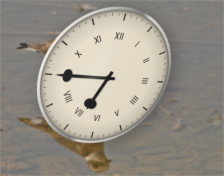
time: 6:45
